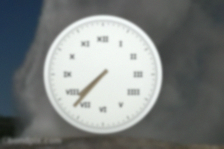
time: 7:37
